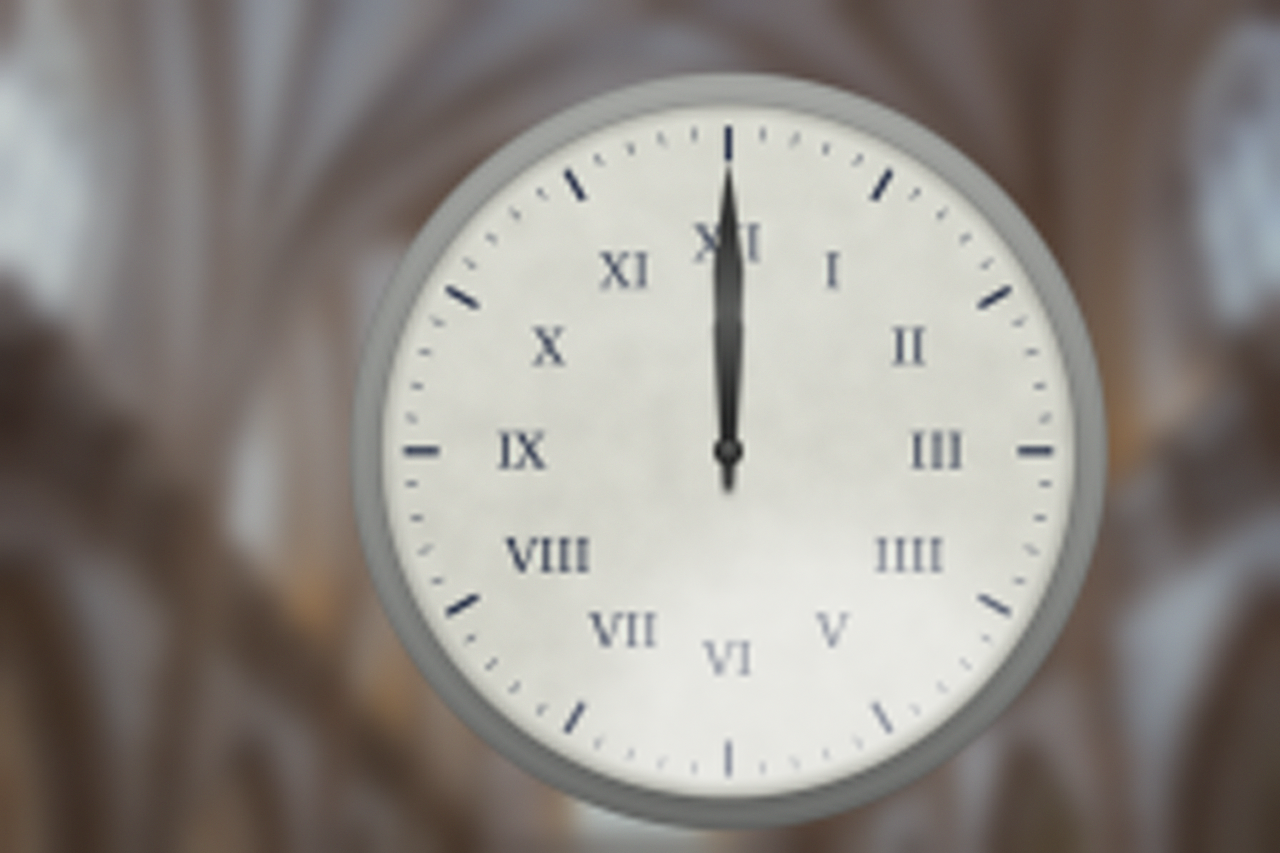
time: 12:00
